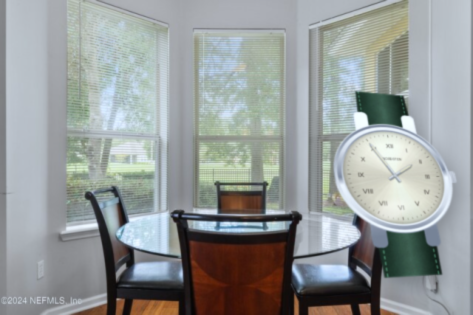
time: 1:55
